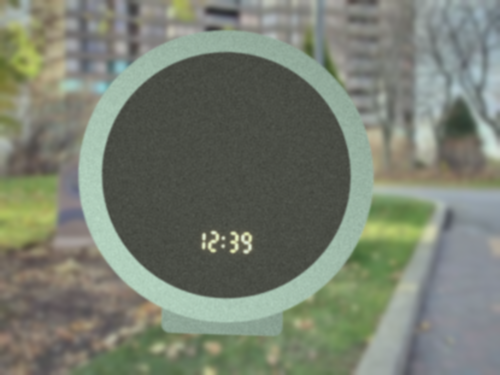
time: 12:39
